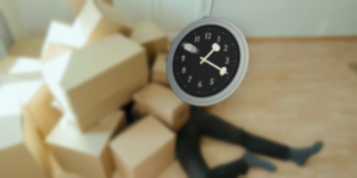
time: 1:19
